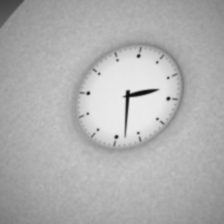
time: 2:28
